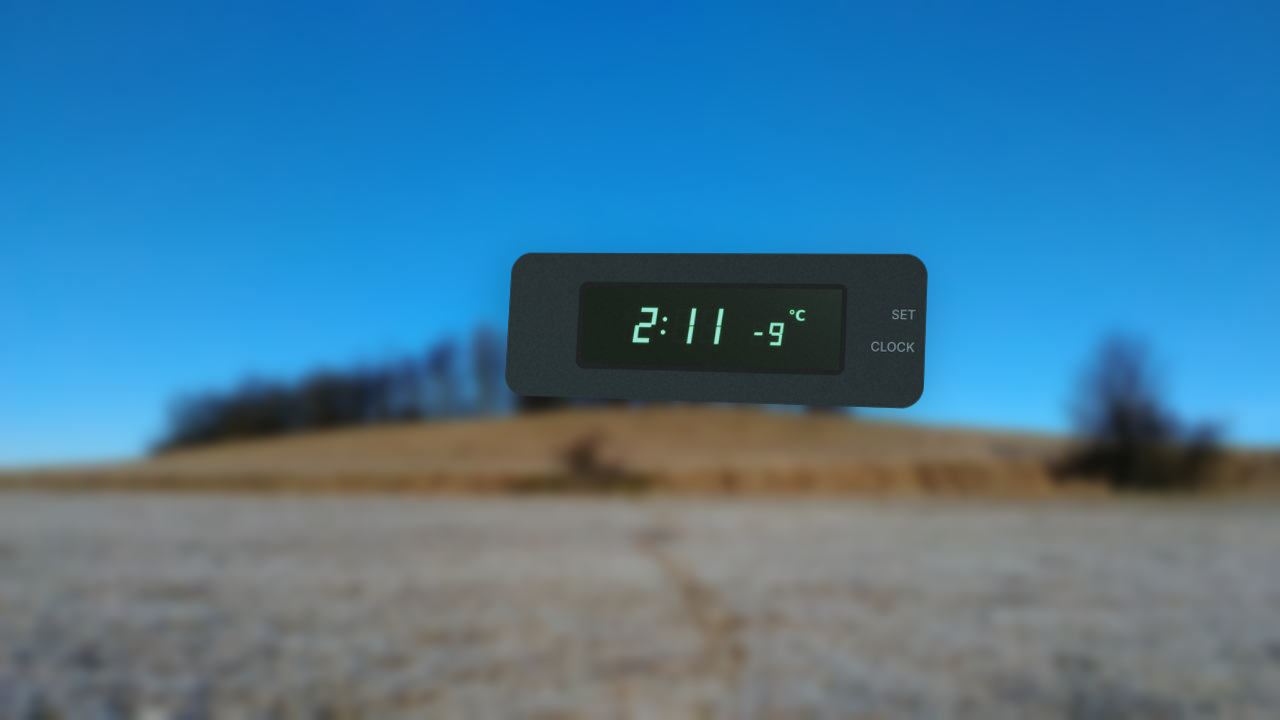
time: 2:11
